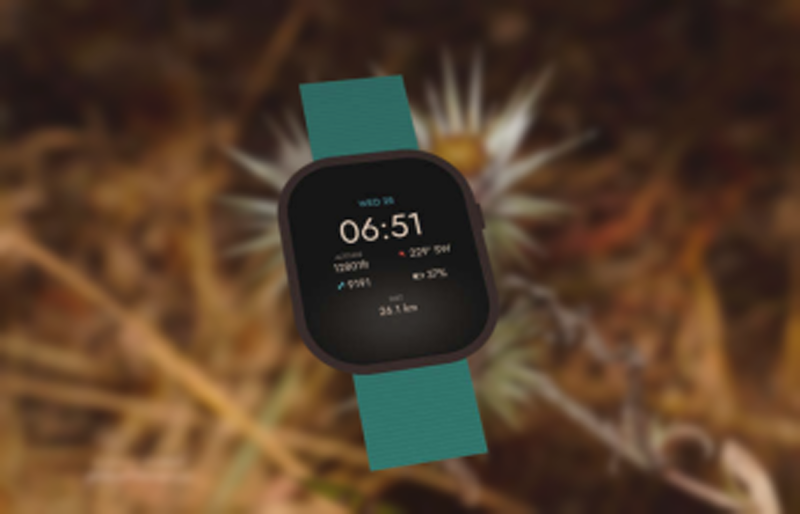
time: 6:51
